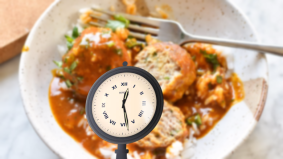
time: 12:28
